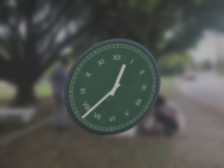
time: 12:38
